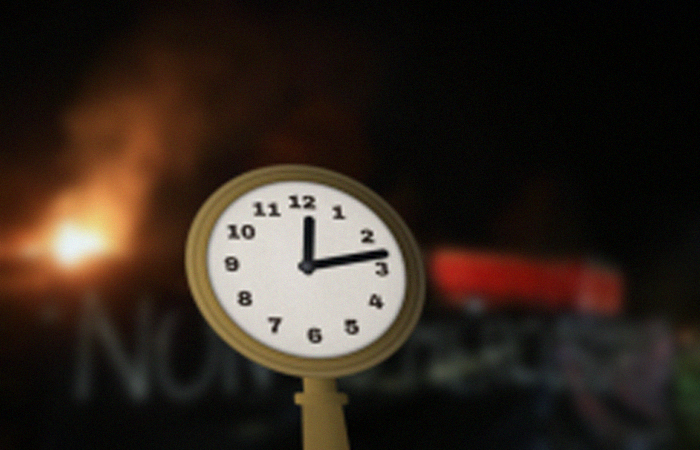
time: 12:13
